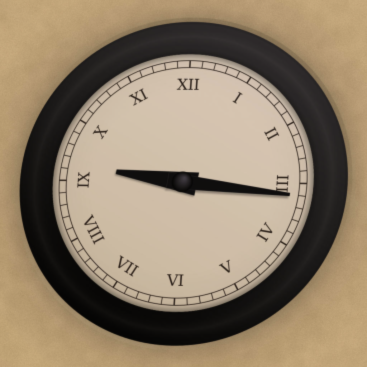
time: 9:16
